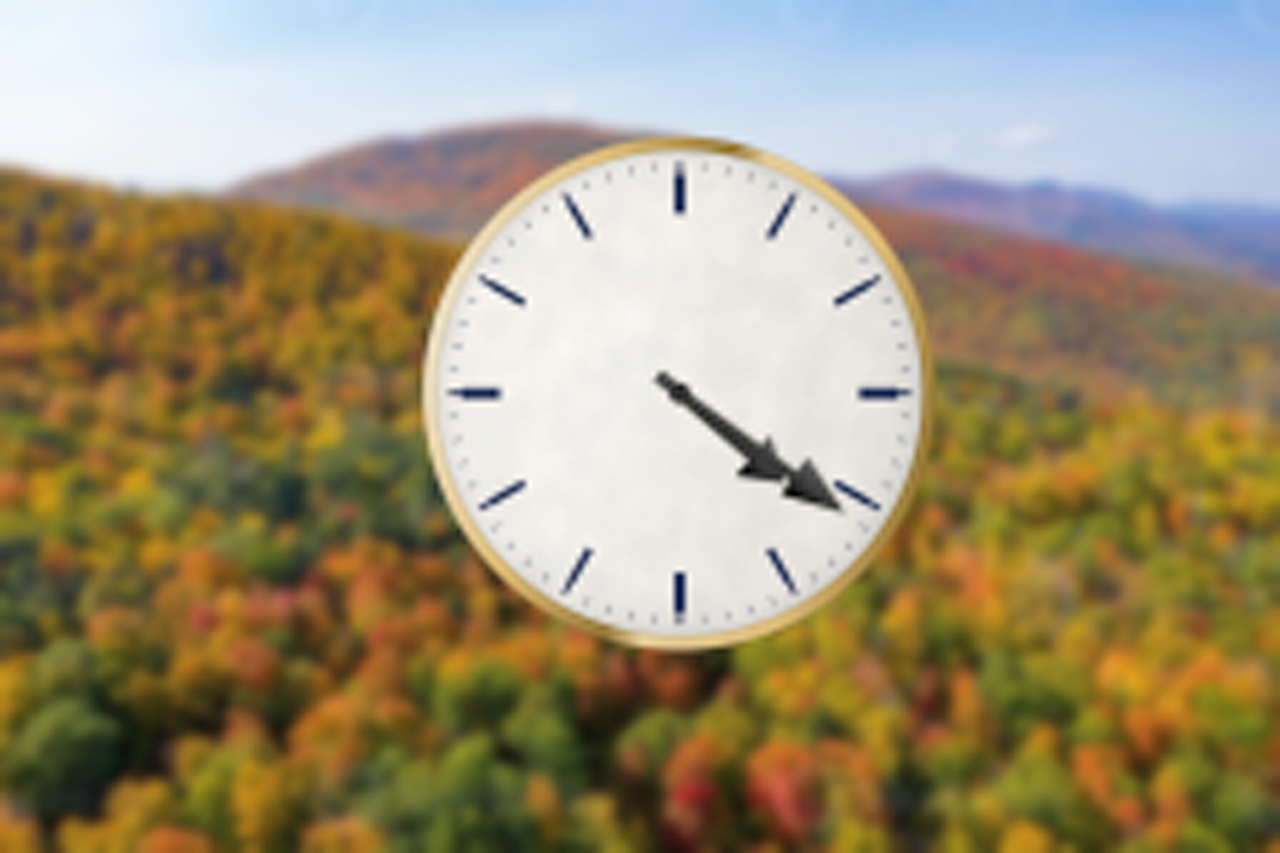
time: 4:21
